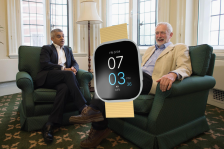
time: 7:03
